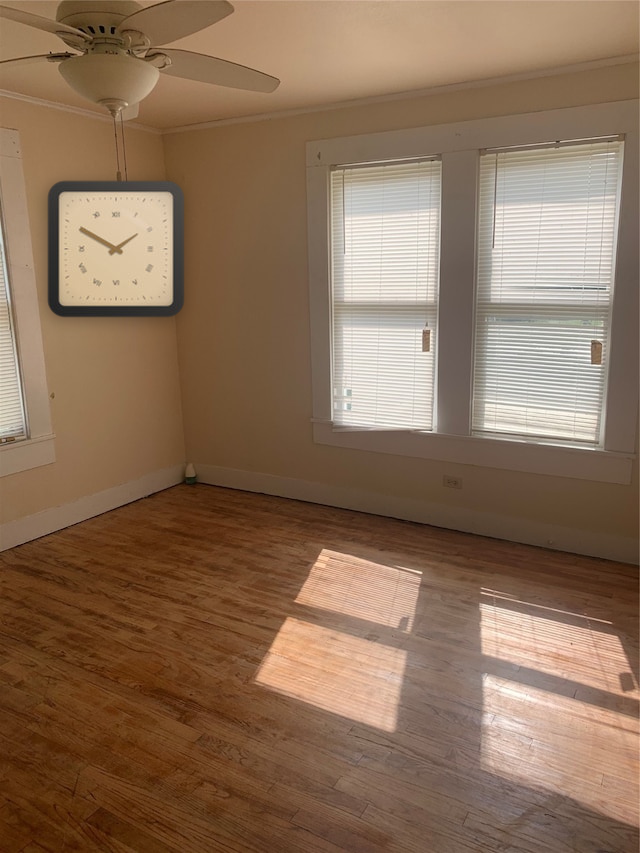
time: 1:50
